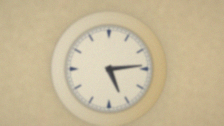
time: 5:14
